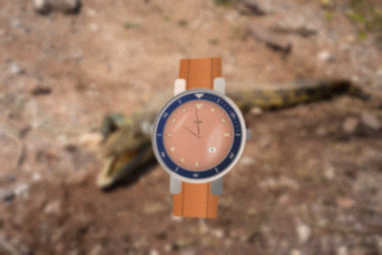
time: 9:59
